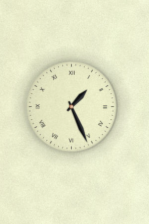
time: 1:26
